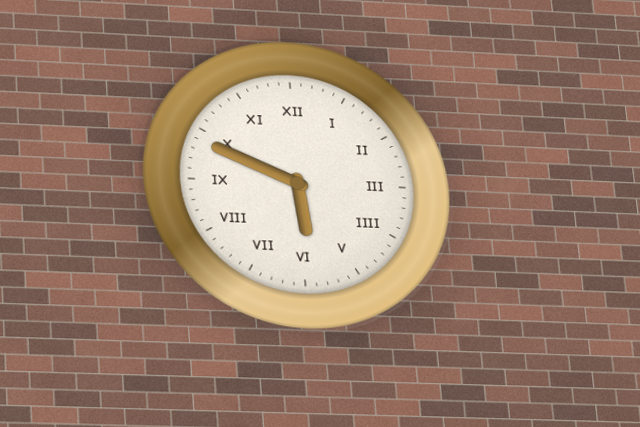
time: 5:49
